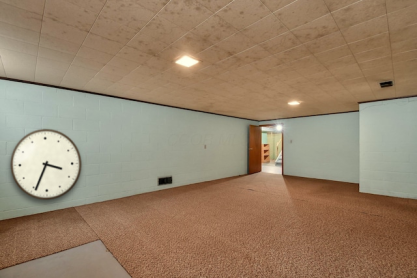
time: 3:34
